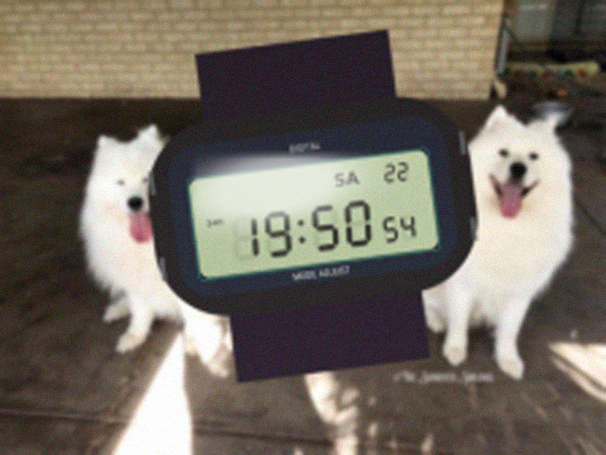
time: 19:50:54
